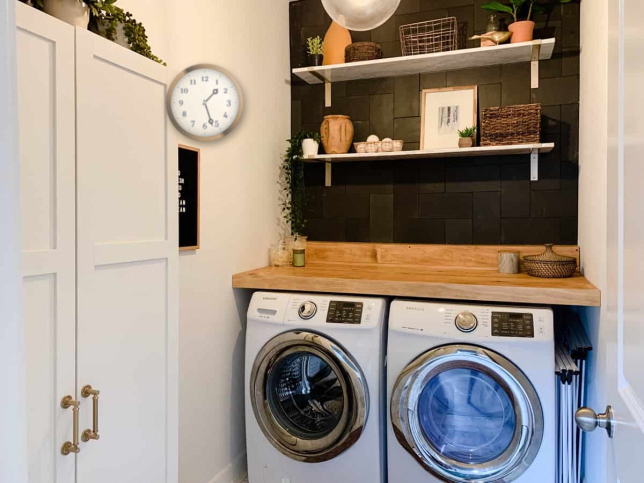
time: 1:27
